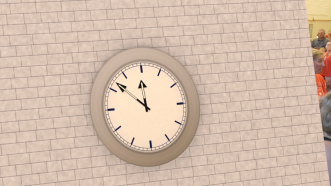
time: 11:52
